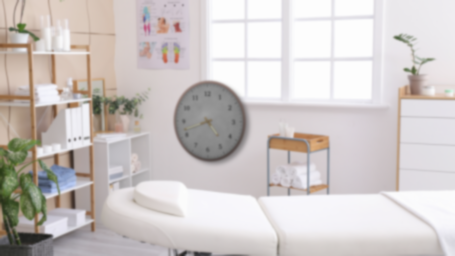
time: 4:42
